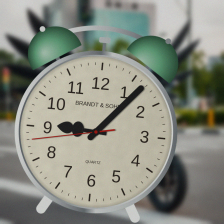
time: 9:06:43
